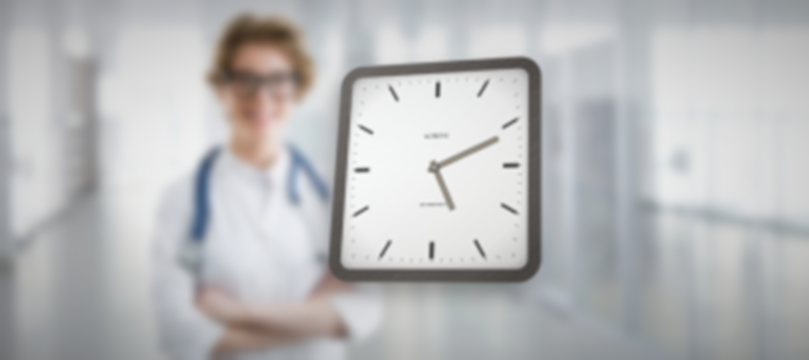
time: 5:11
